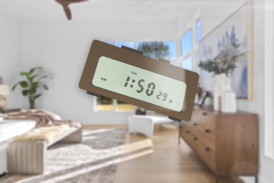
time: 1:50:29
